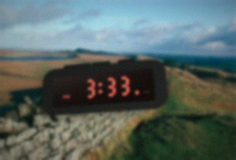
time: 3:33
